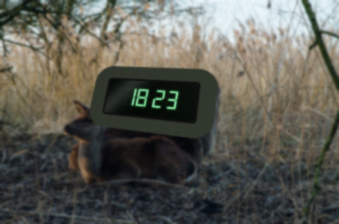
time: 18:23
